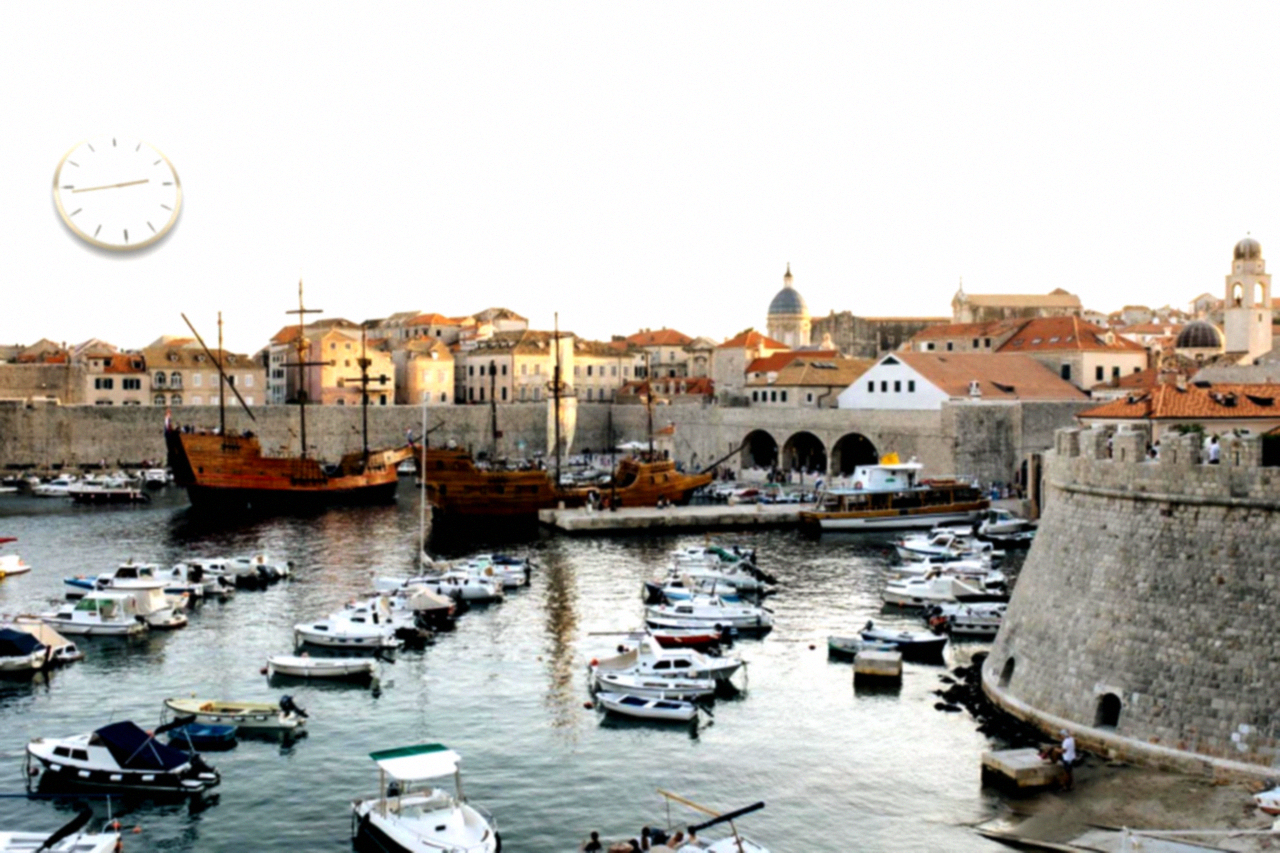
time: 2:44
